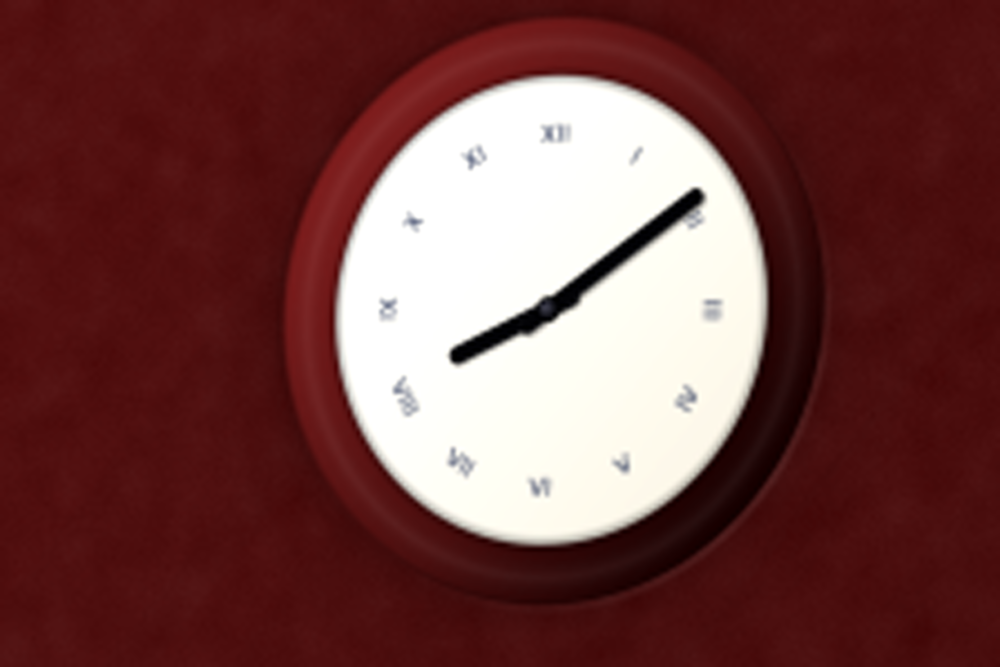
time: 8:09
